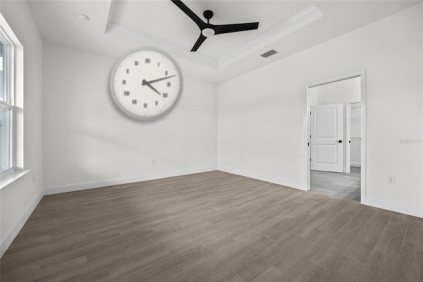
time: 4:12
